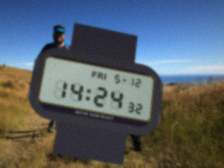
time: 14:24
